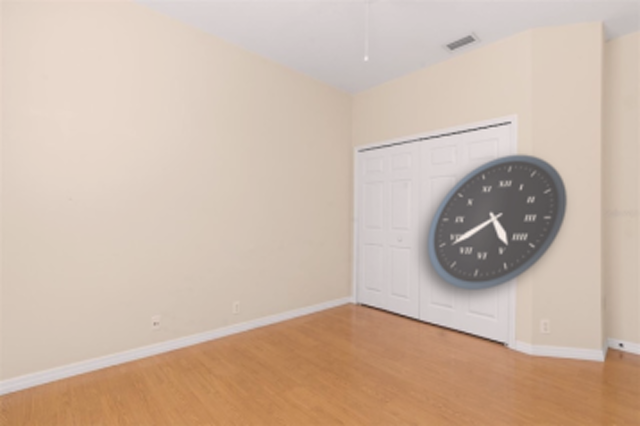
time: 4:39
